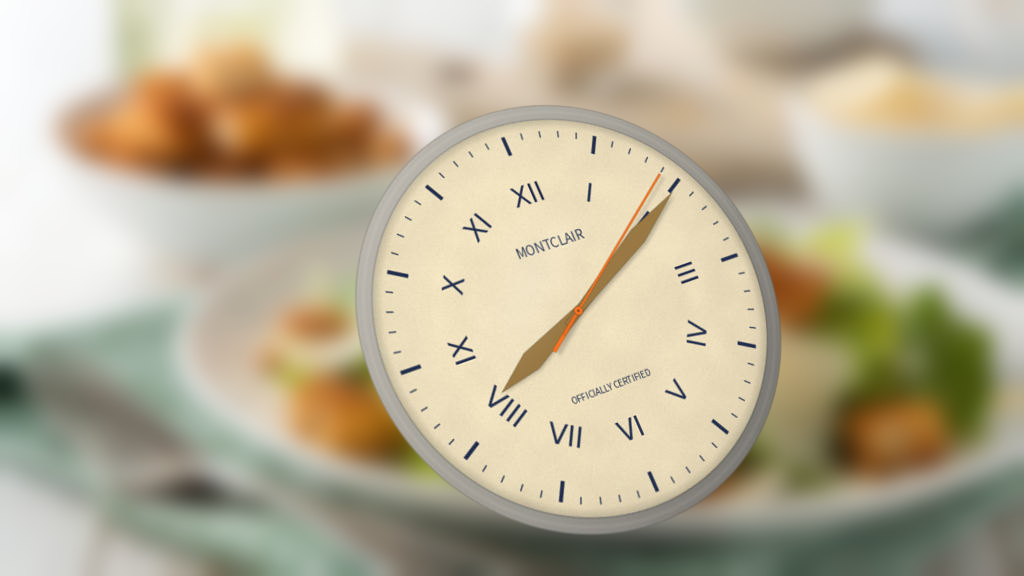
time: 8:10:09
